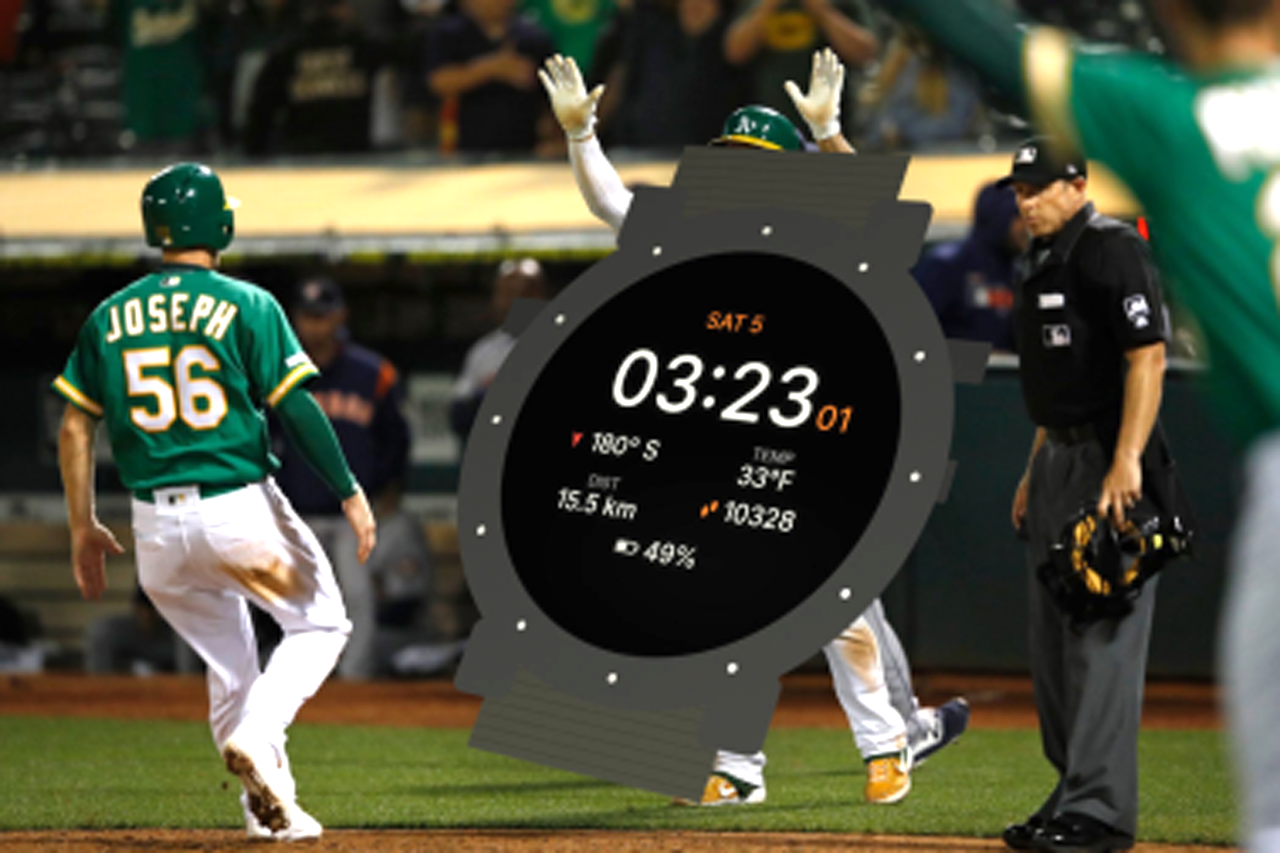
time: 3:23:01
